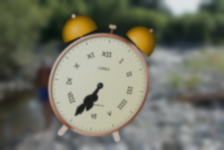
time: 6:35
